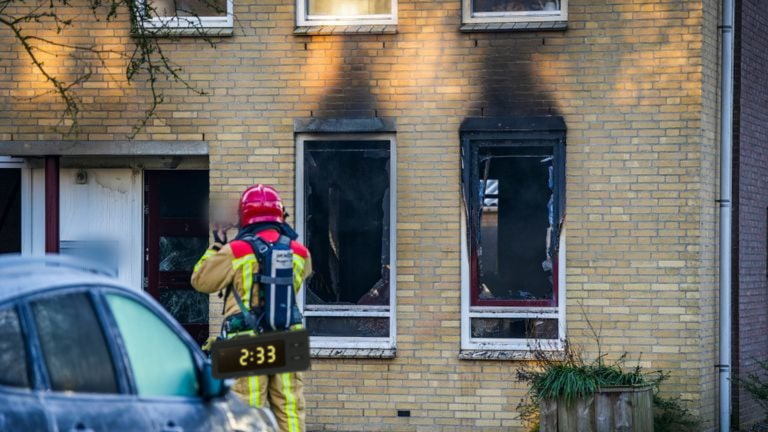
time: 2:33
